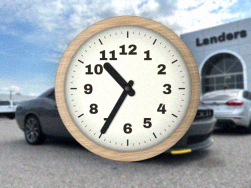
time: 10:35
